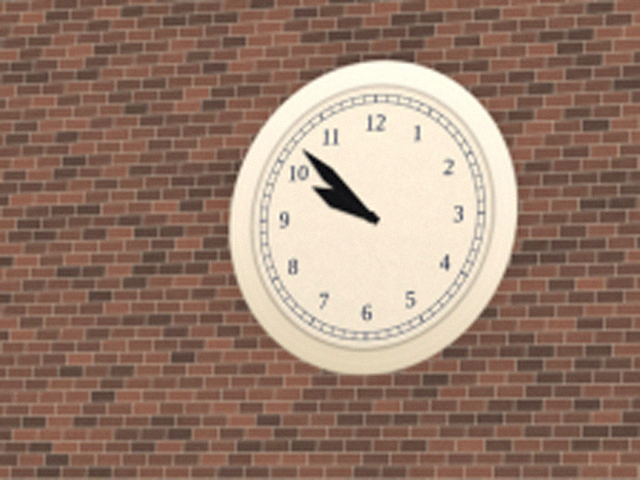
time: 9:52
